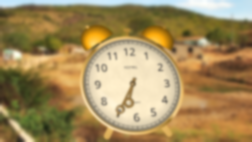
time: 6:35
